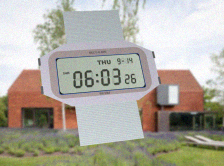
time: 6:03:26
